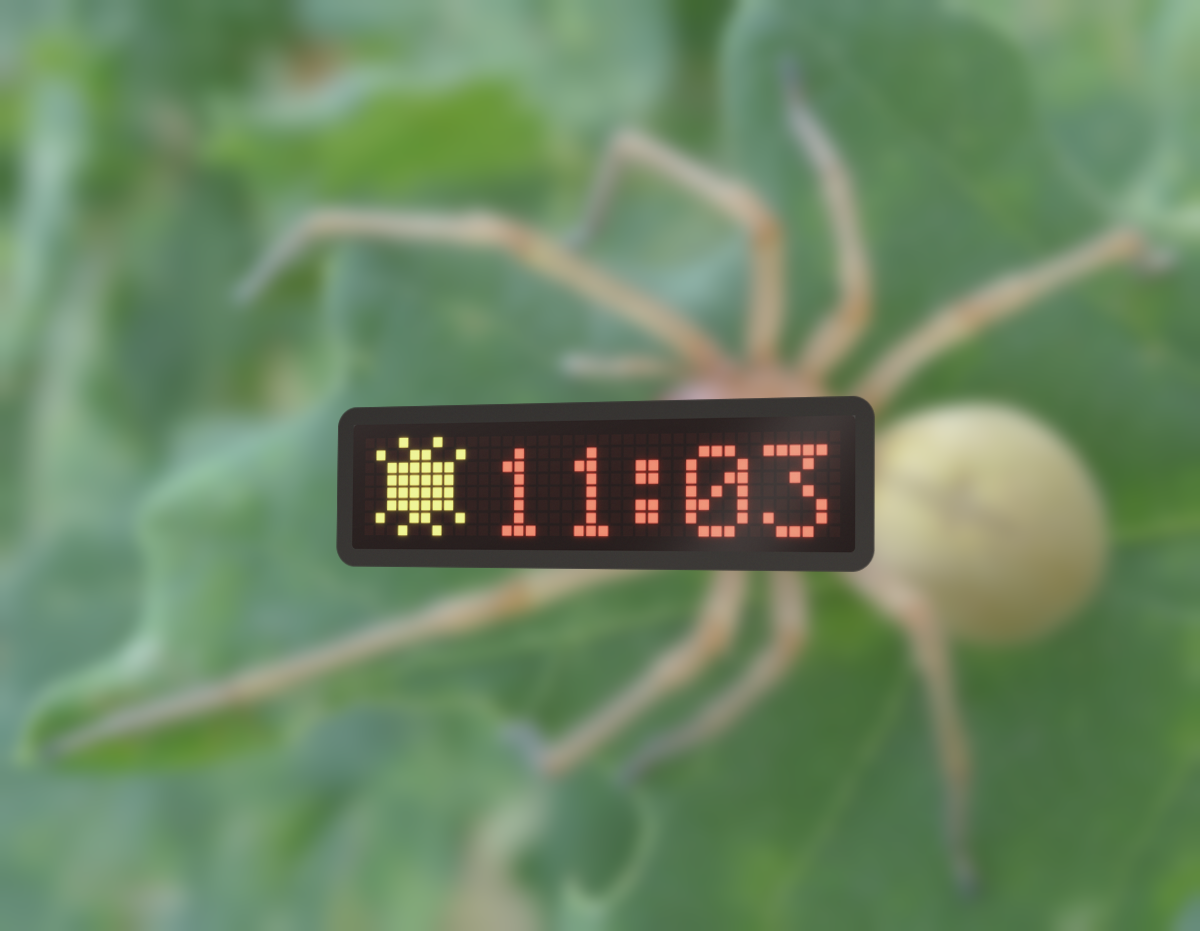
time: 11:03
